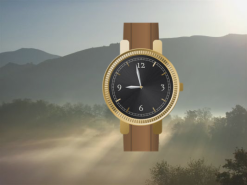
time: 8:58
